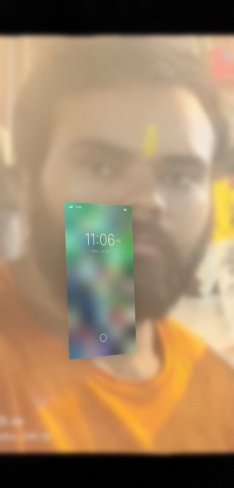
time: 11:06
